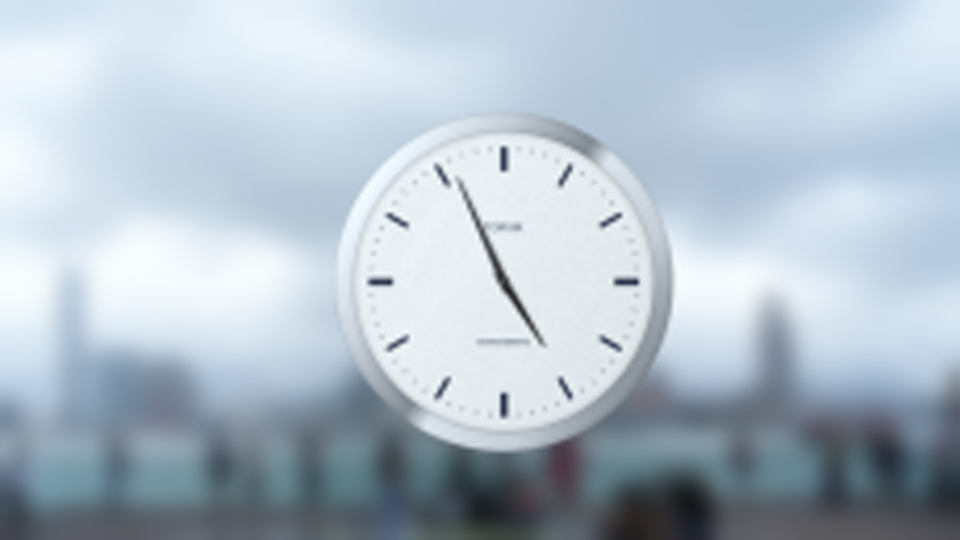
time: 4:56
